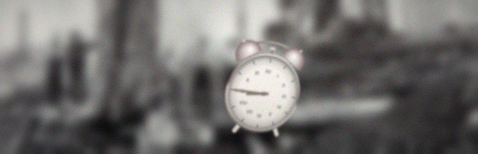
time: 8:45
